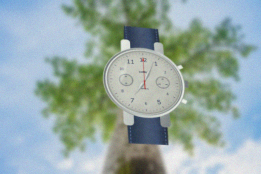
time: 7:04
